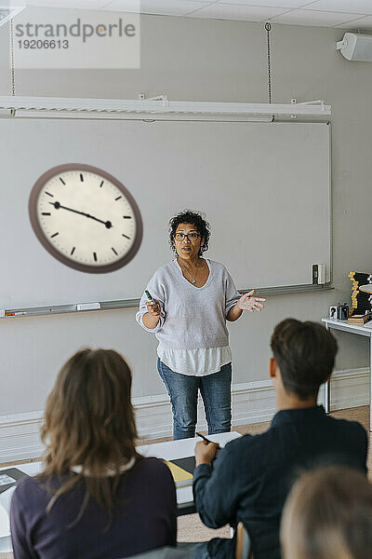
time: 3:48
